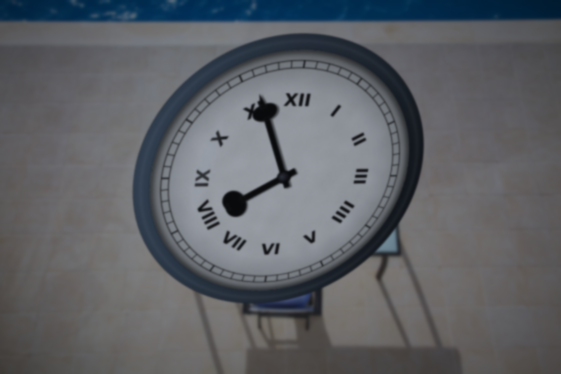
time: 7:56
